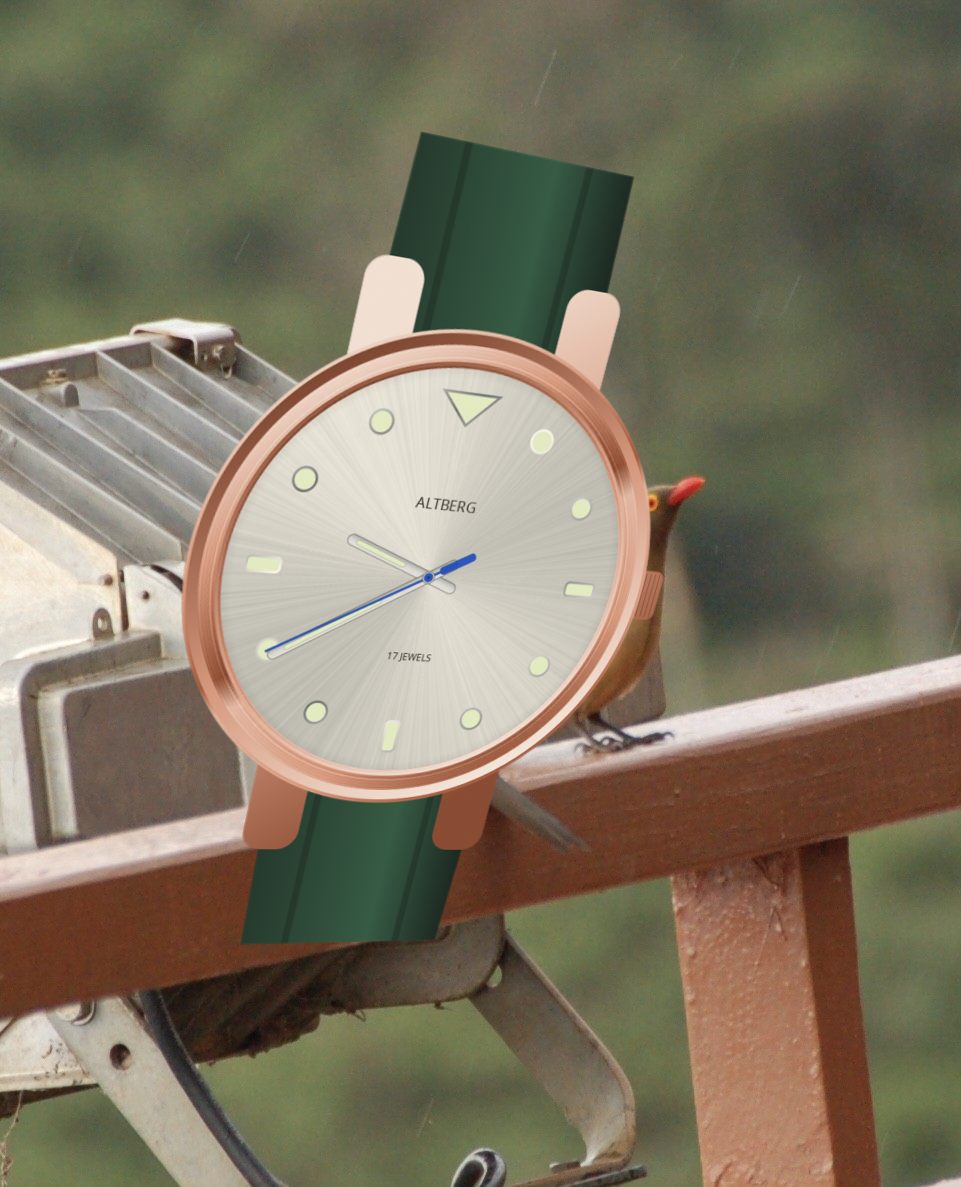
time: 9:39:40
